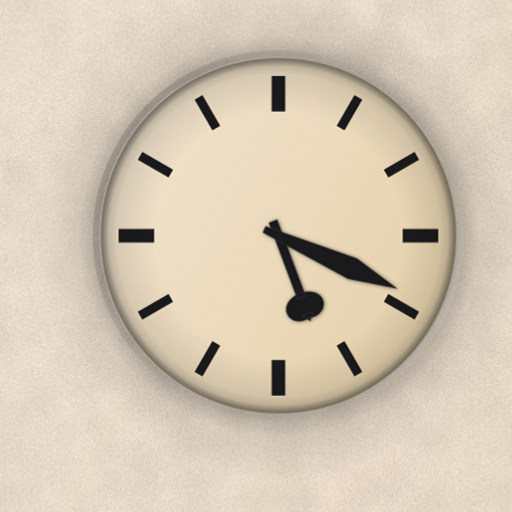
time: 5:19
